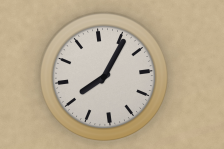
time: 8:06
